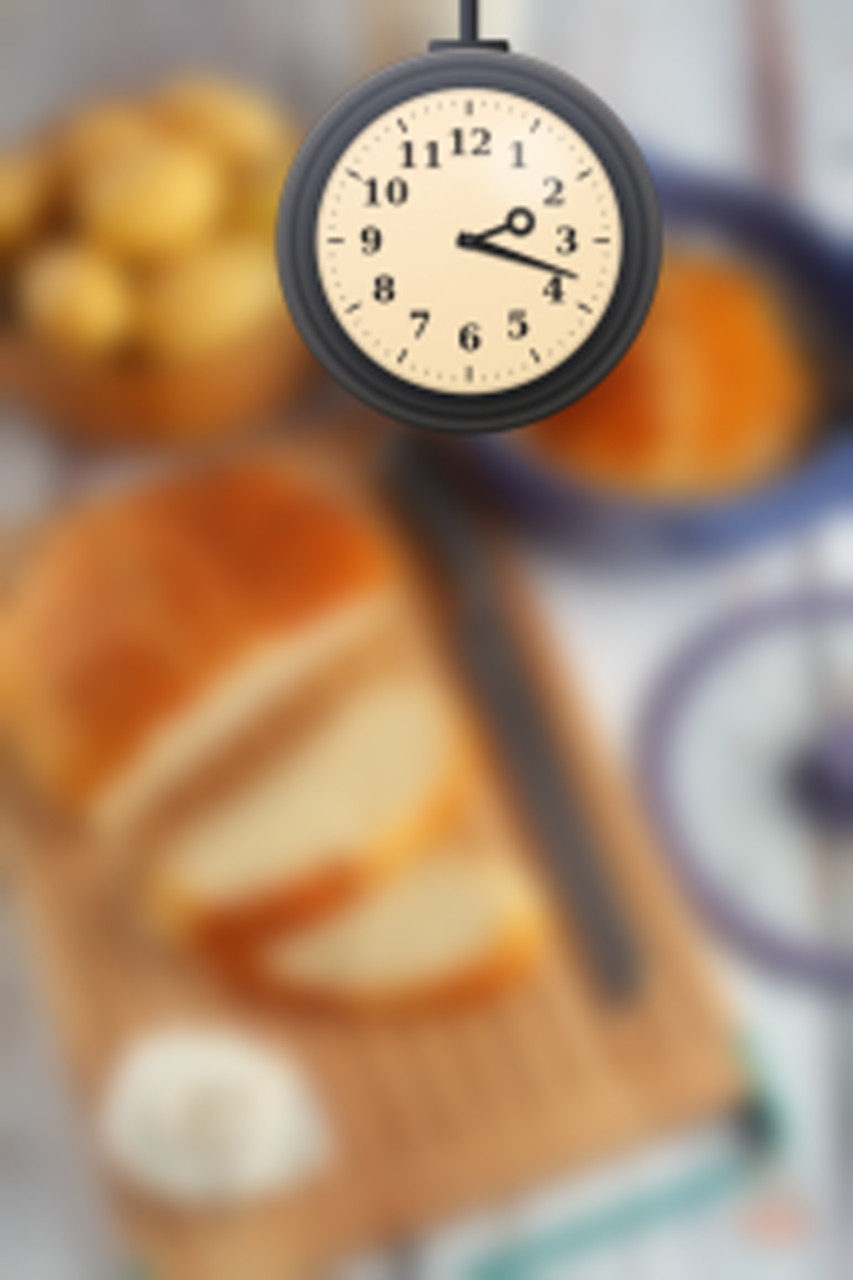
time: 2:18
